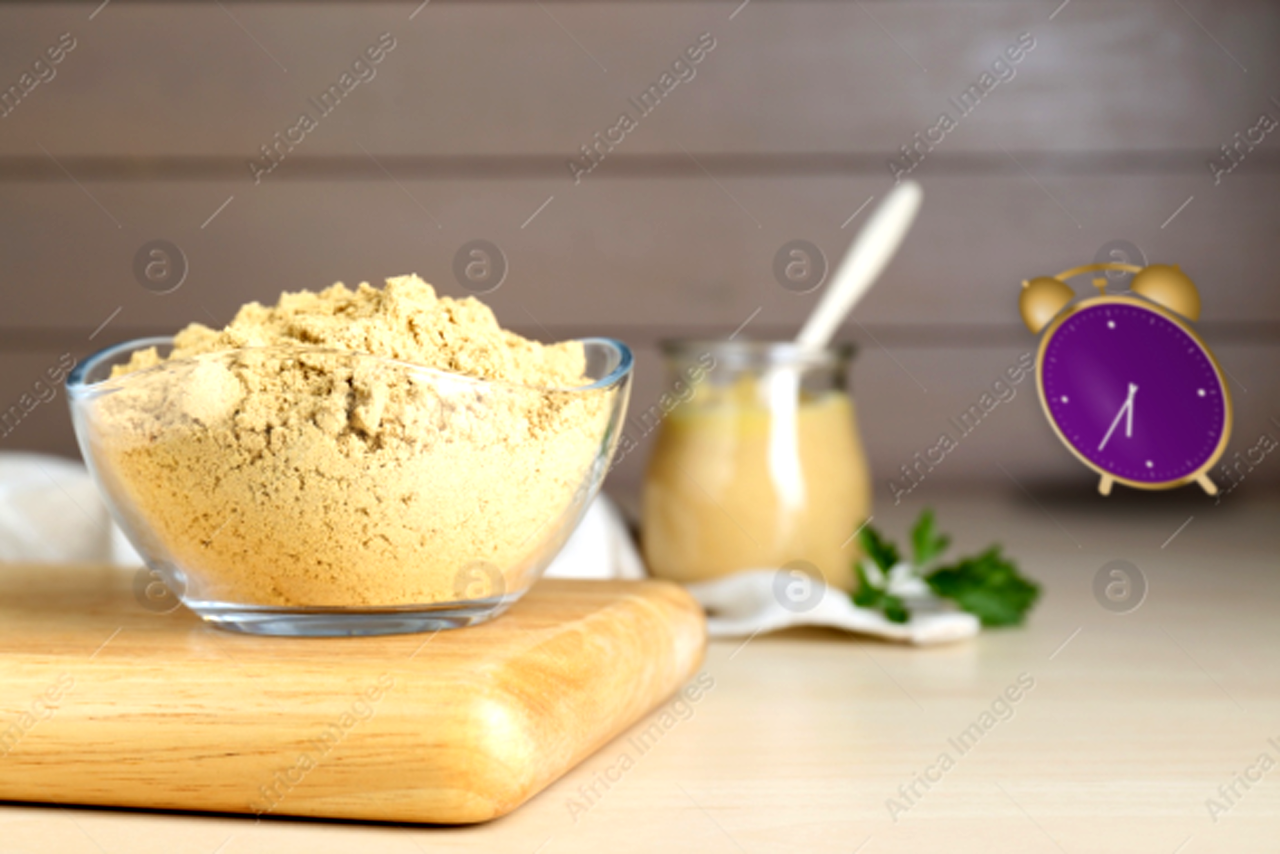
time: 6:37
